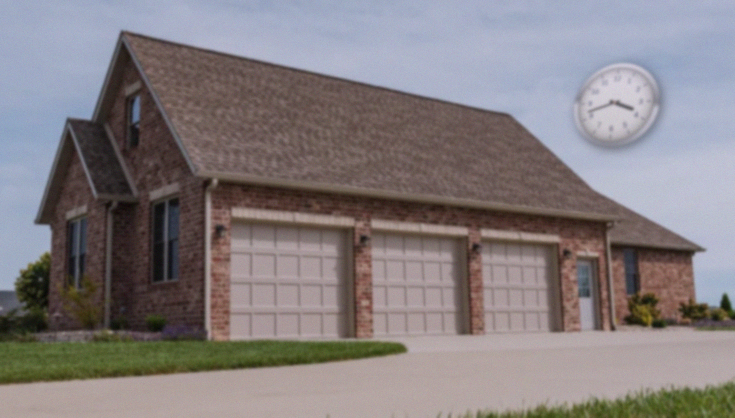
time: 3:42
